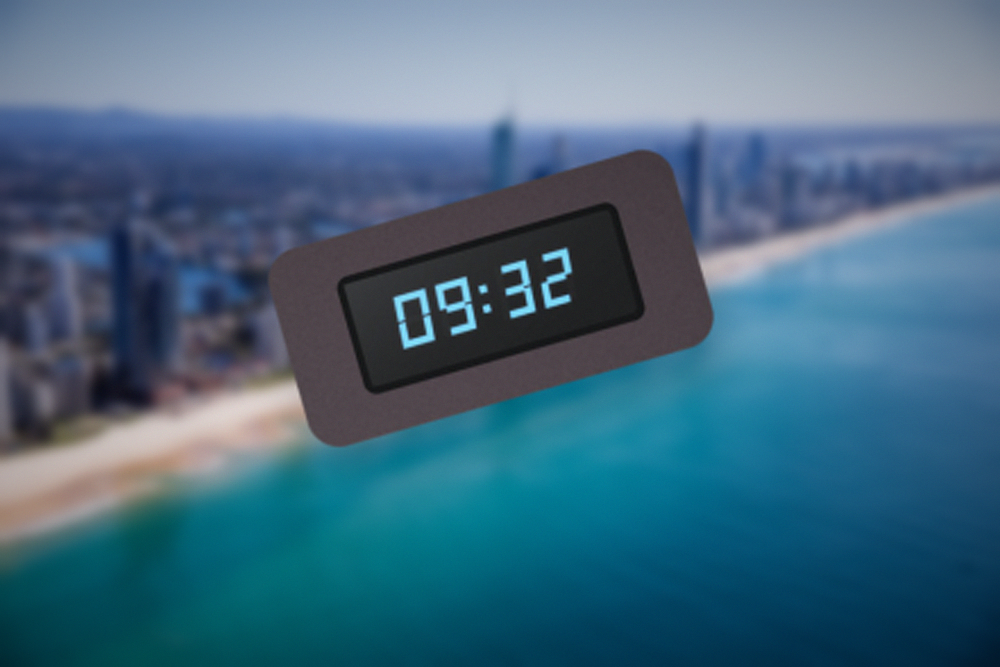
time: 9:32
